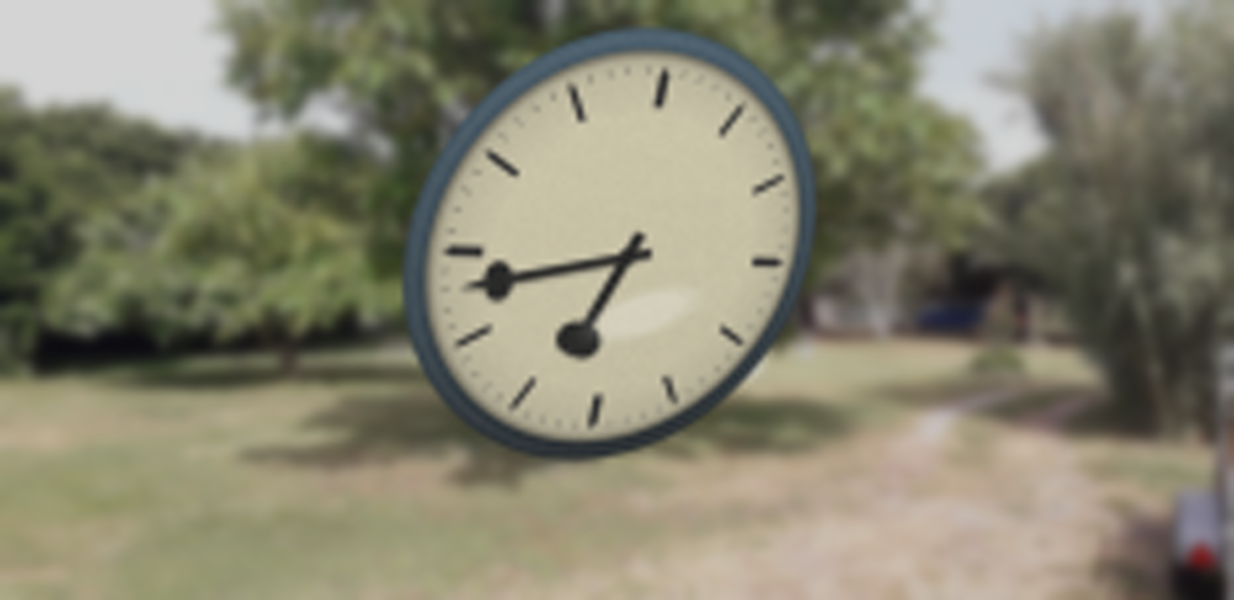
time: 6:43
